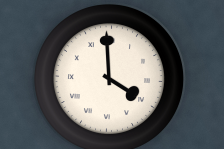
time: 3:59
